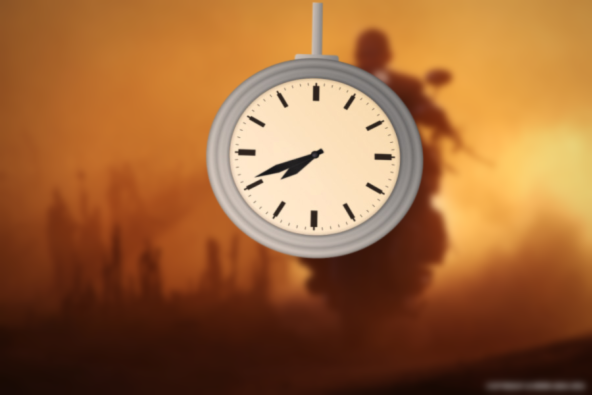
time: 7:41
